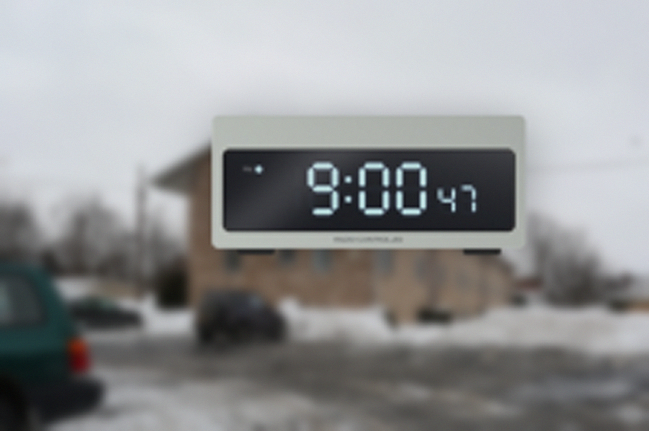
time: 9:00:47
